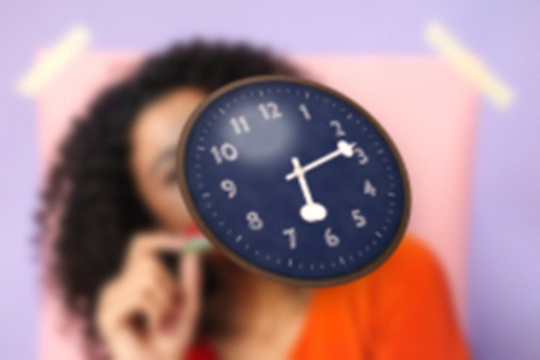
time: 6:13
